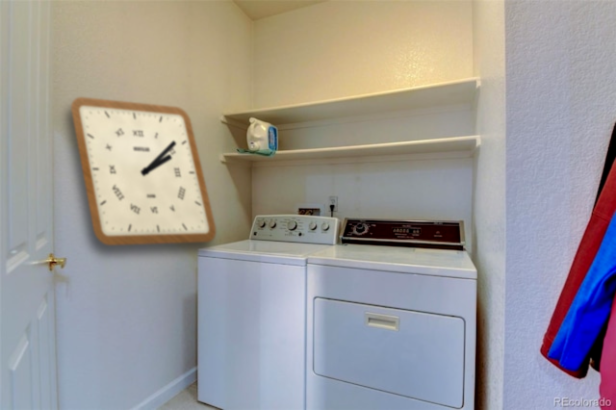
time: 2:09
